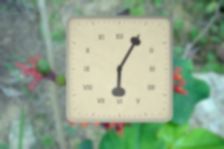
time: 6:05
